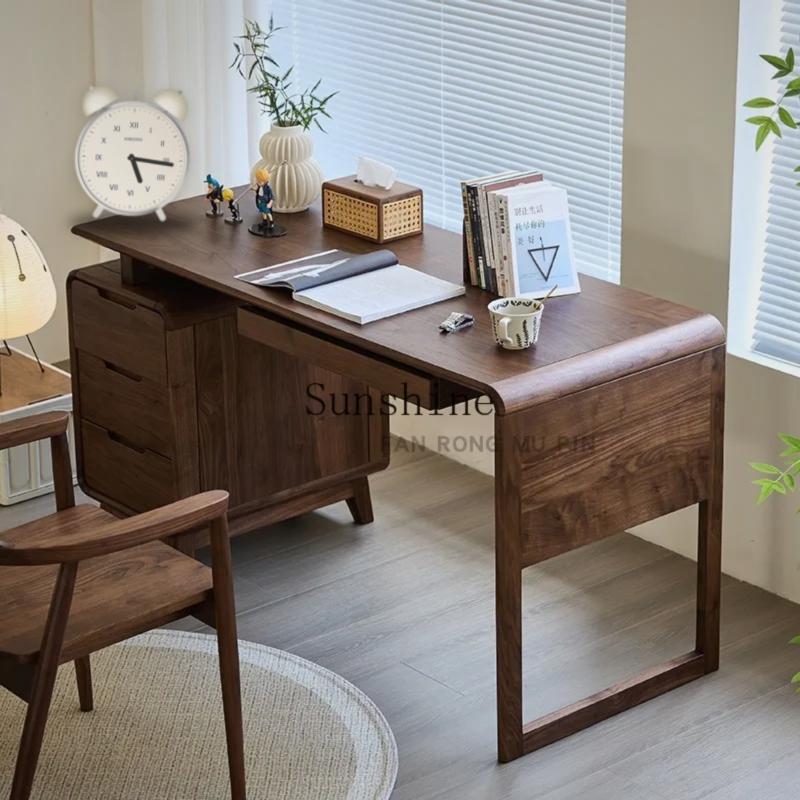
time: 5:16
